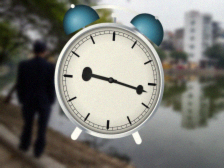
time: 9:17
